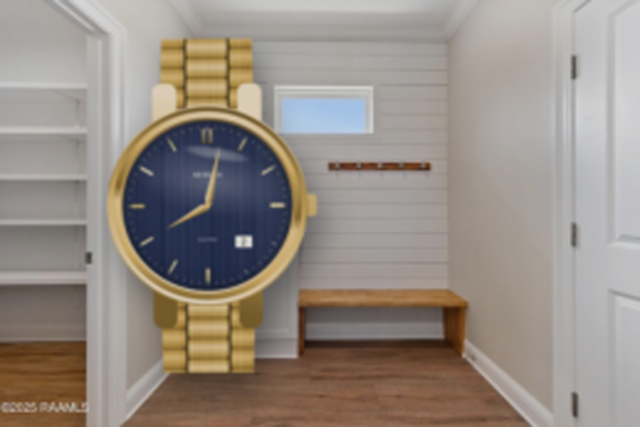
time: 8:02
